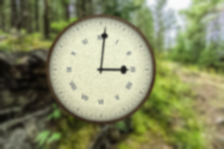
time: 3:01
